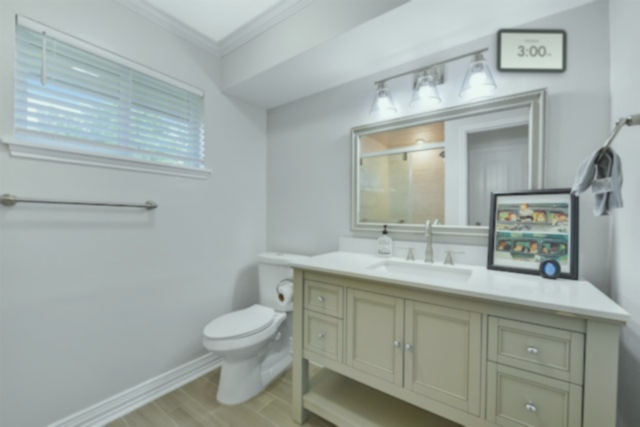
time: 3:00
